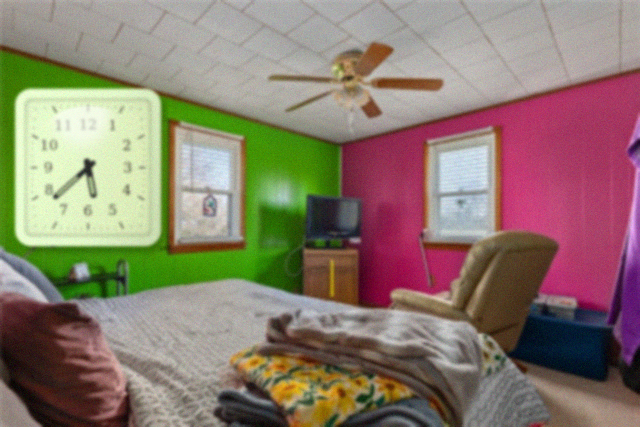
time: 5:38
